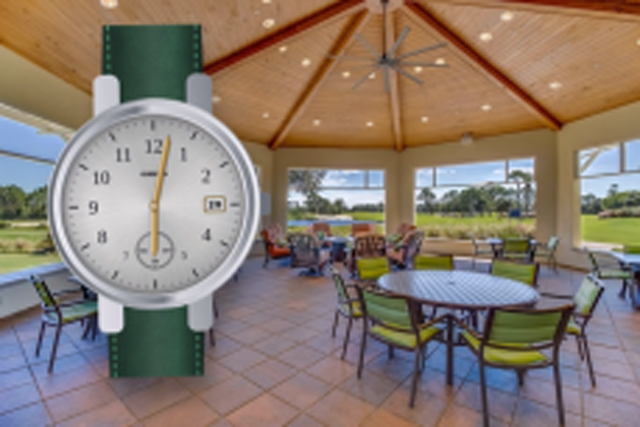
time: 6:02
